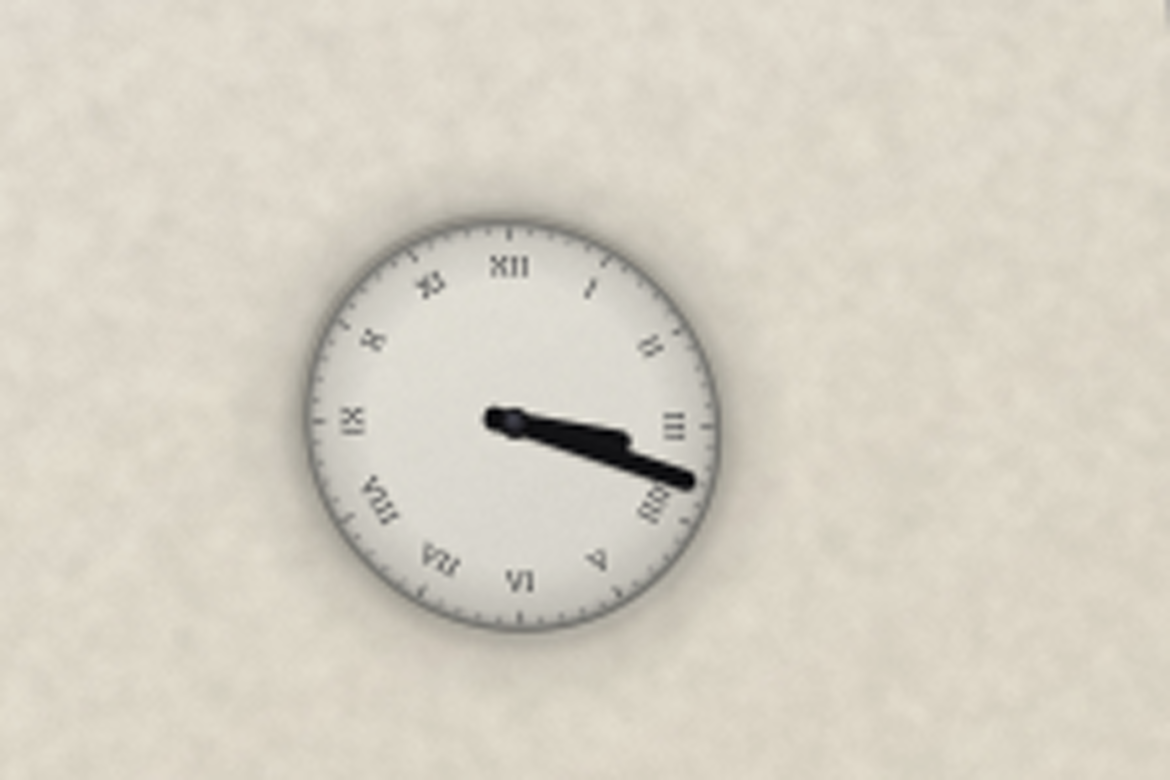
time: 3:18
